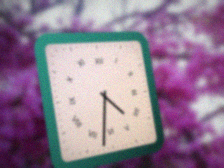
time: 4:32
